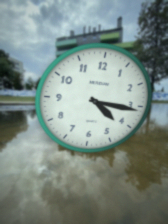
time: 4:16
